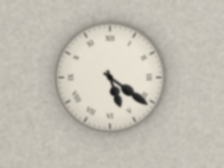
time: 5:21
